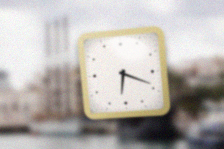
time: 6:19
